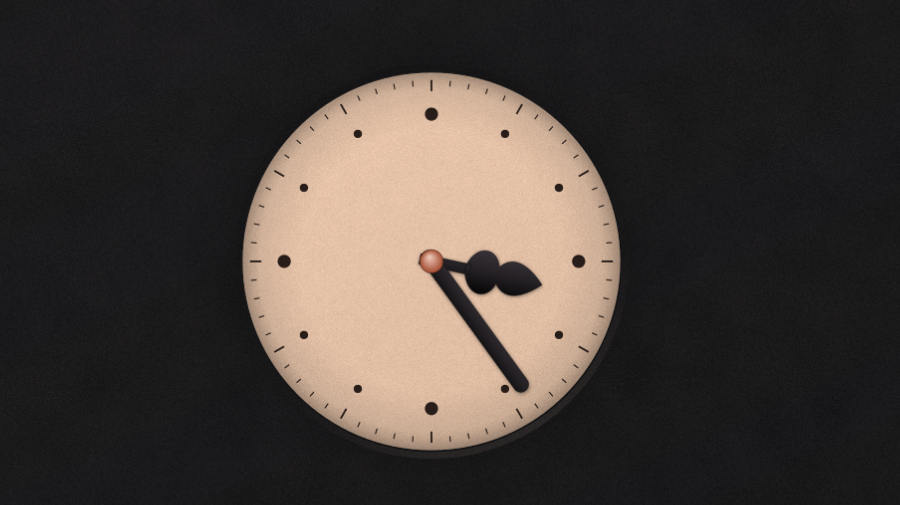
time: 3:24
